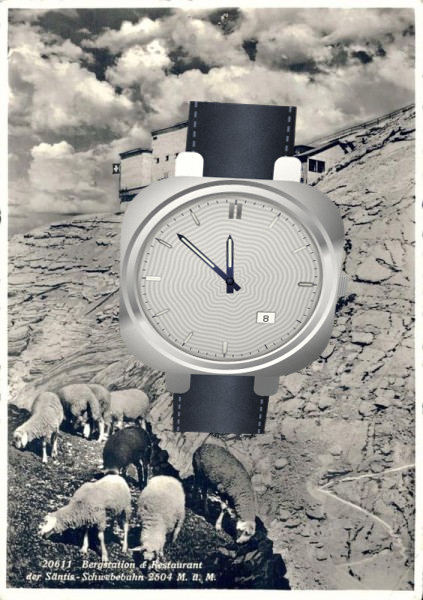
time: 11:52
